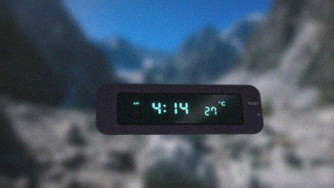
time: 4:14
